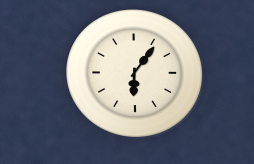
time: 6:06
